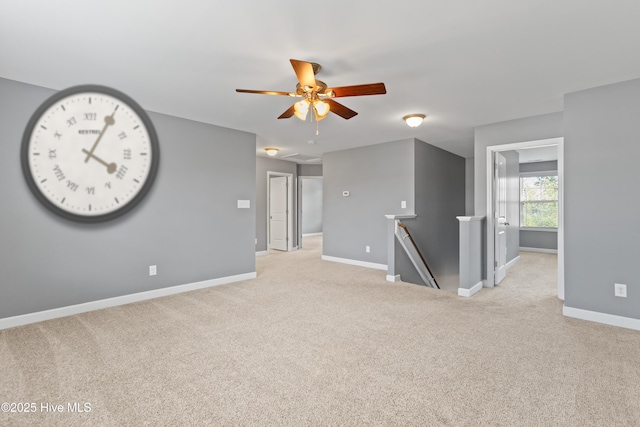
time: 4:05
